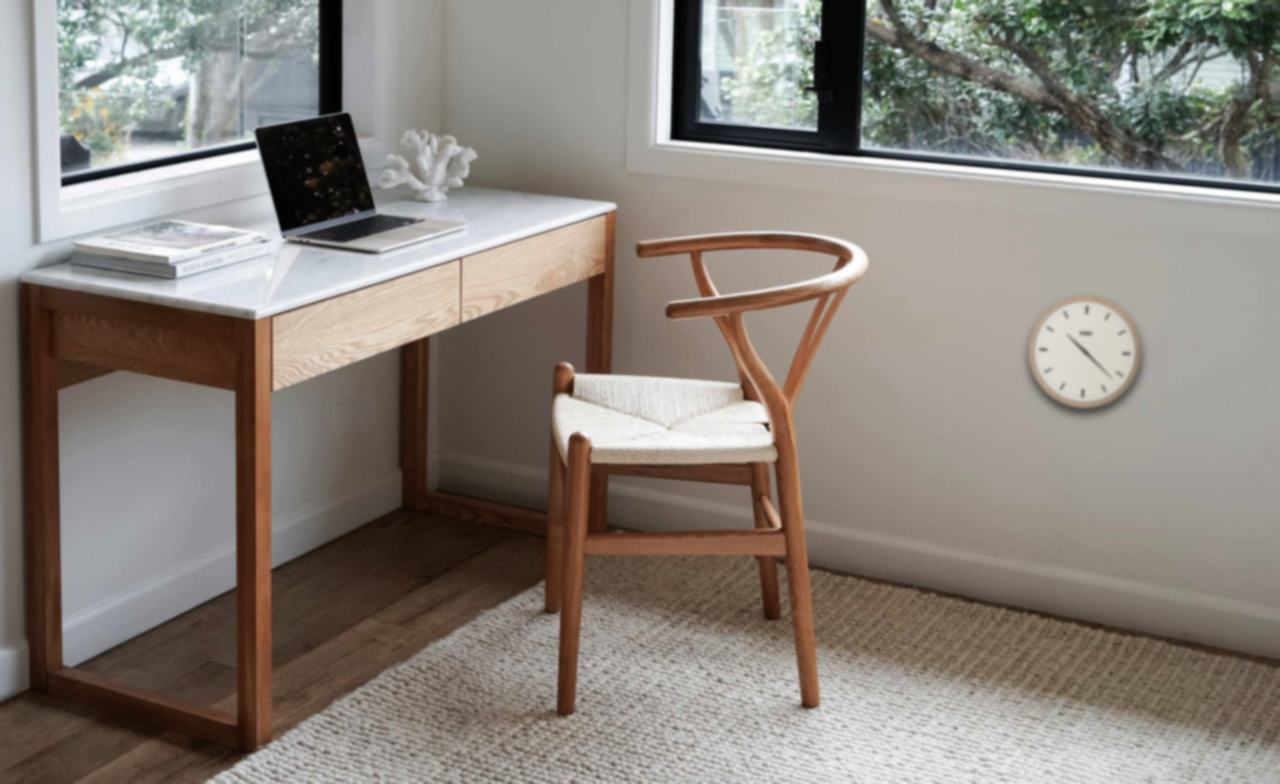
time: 10:22
